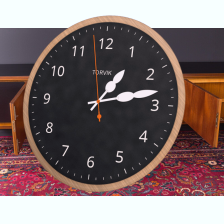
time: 1:12:58
